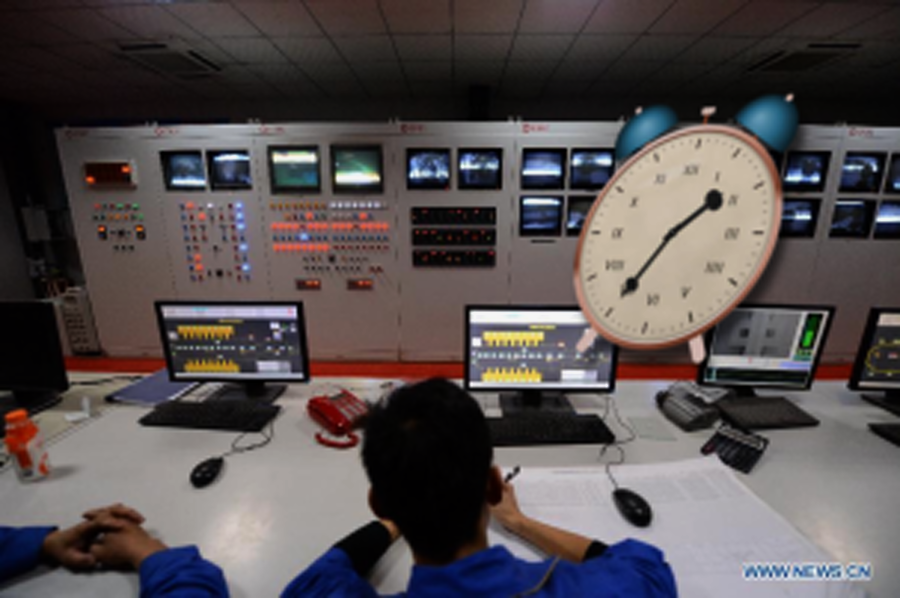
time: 1:35
